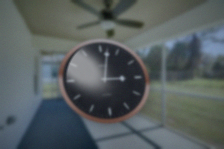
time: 3:02
